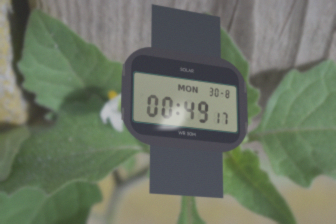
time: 0:49:17
